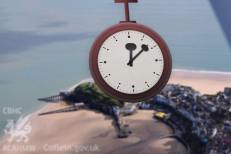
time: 12:08
